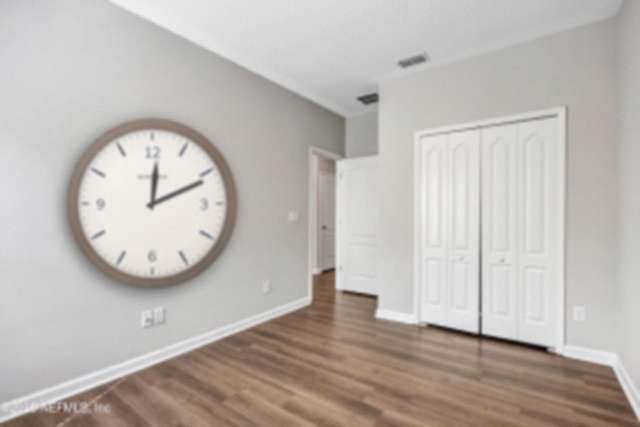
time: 12:11
